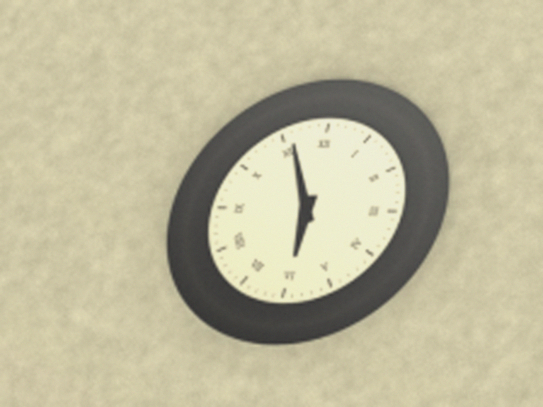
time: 5:56
